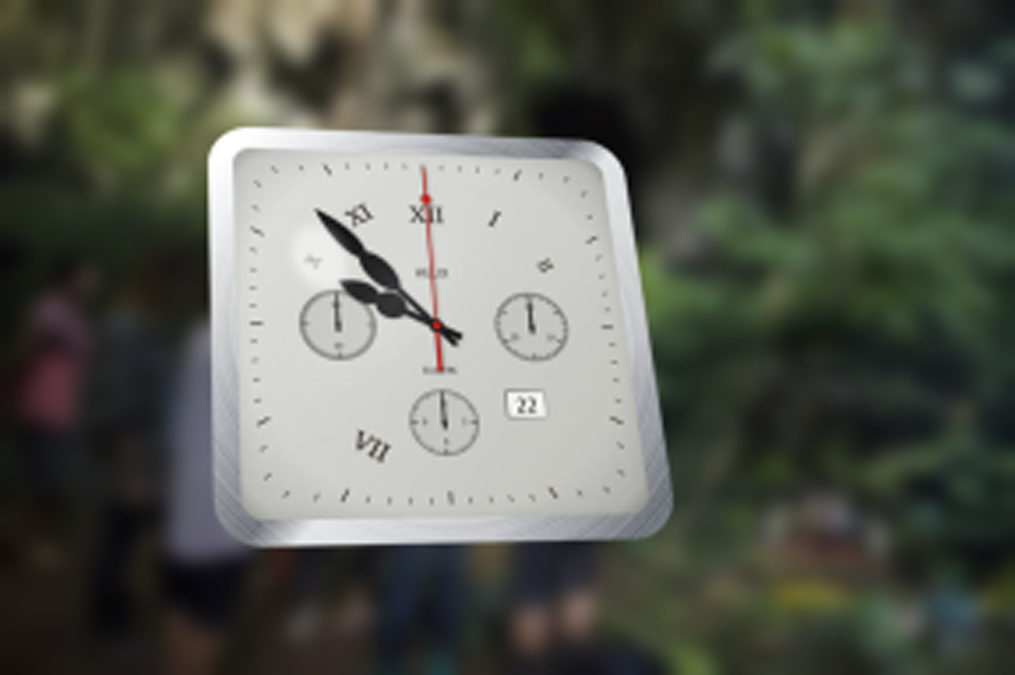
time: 9:53
